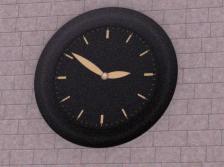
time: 2:51
